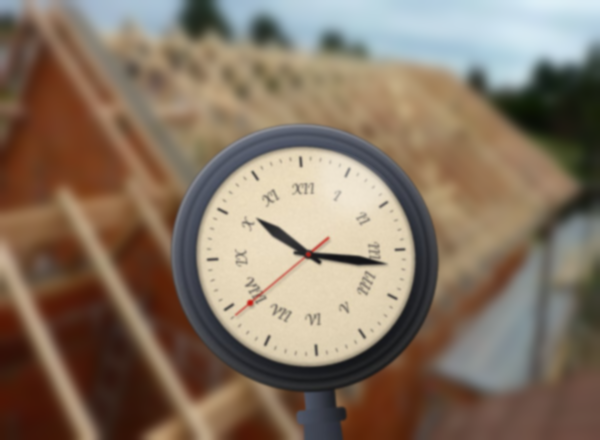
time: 10:16:39
